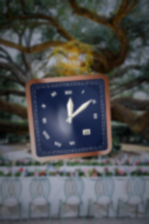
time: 12:09
